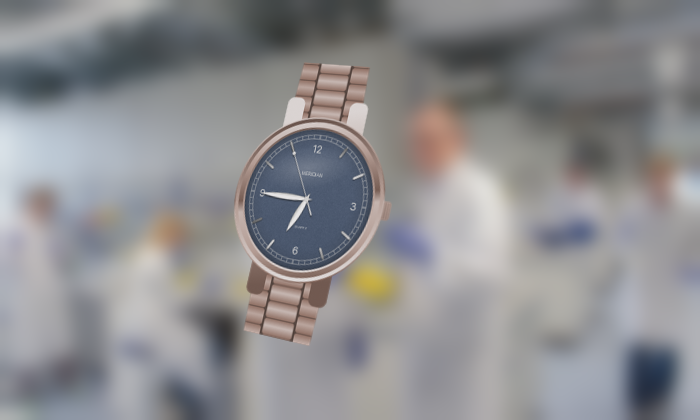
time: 6:44:55
